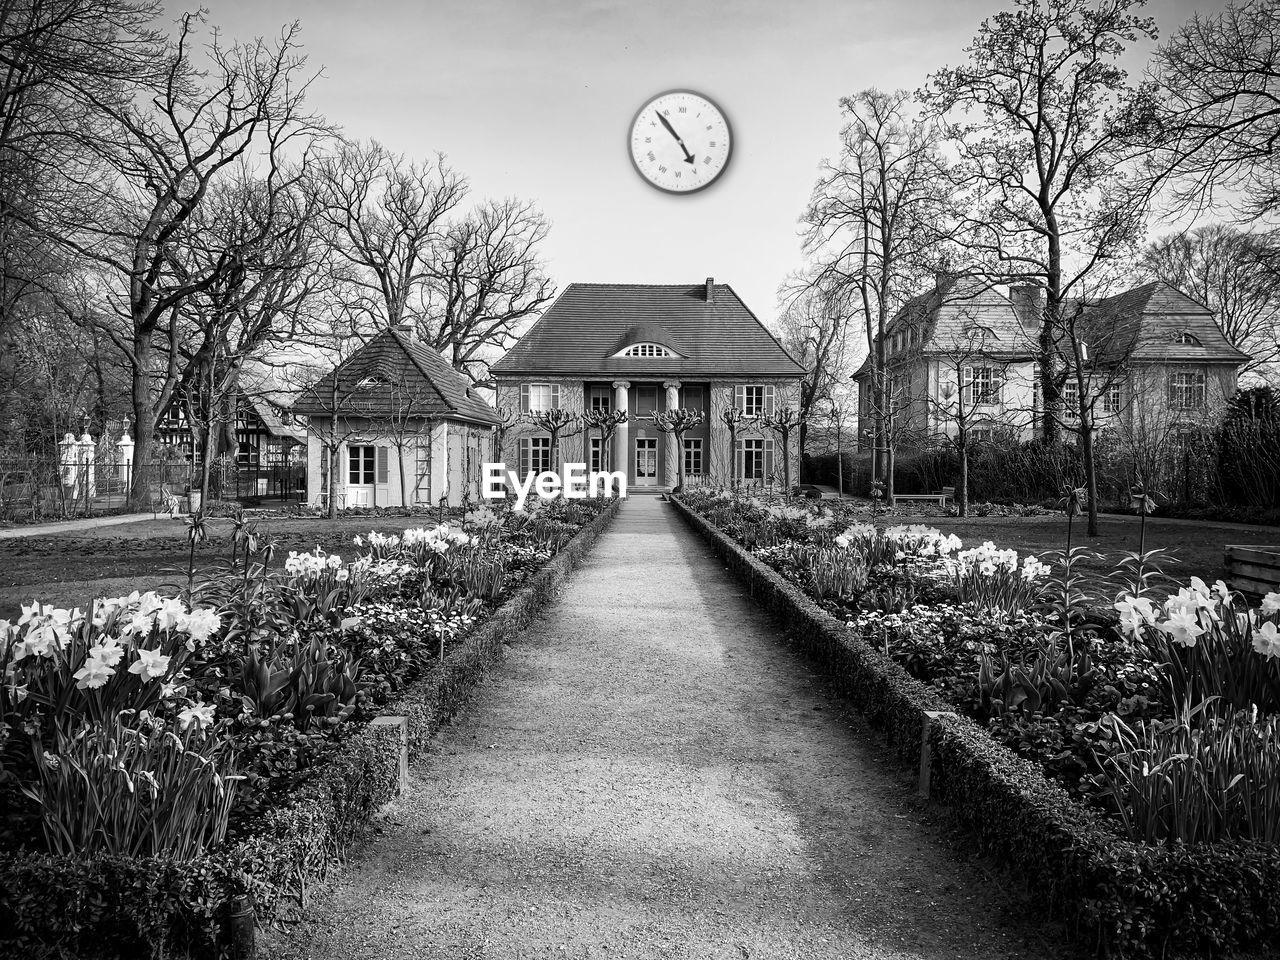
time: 4:53
